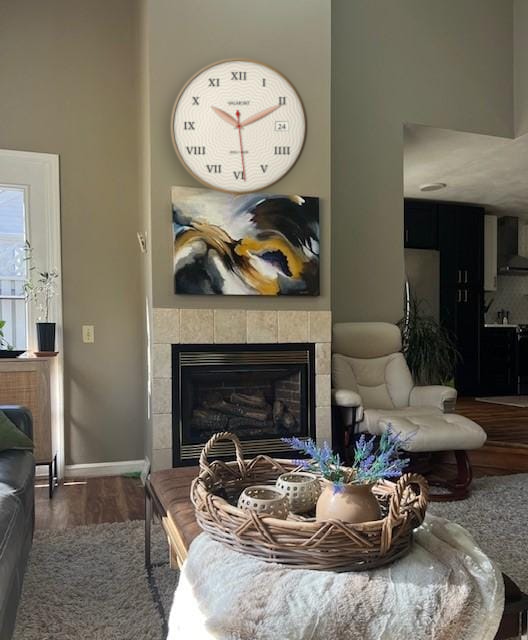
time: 10:10:29
